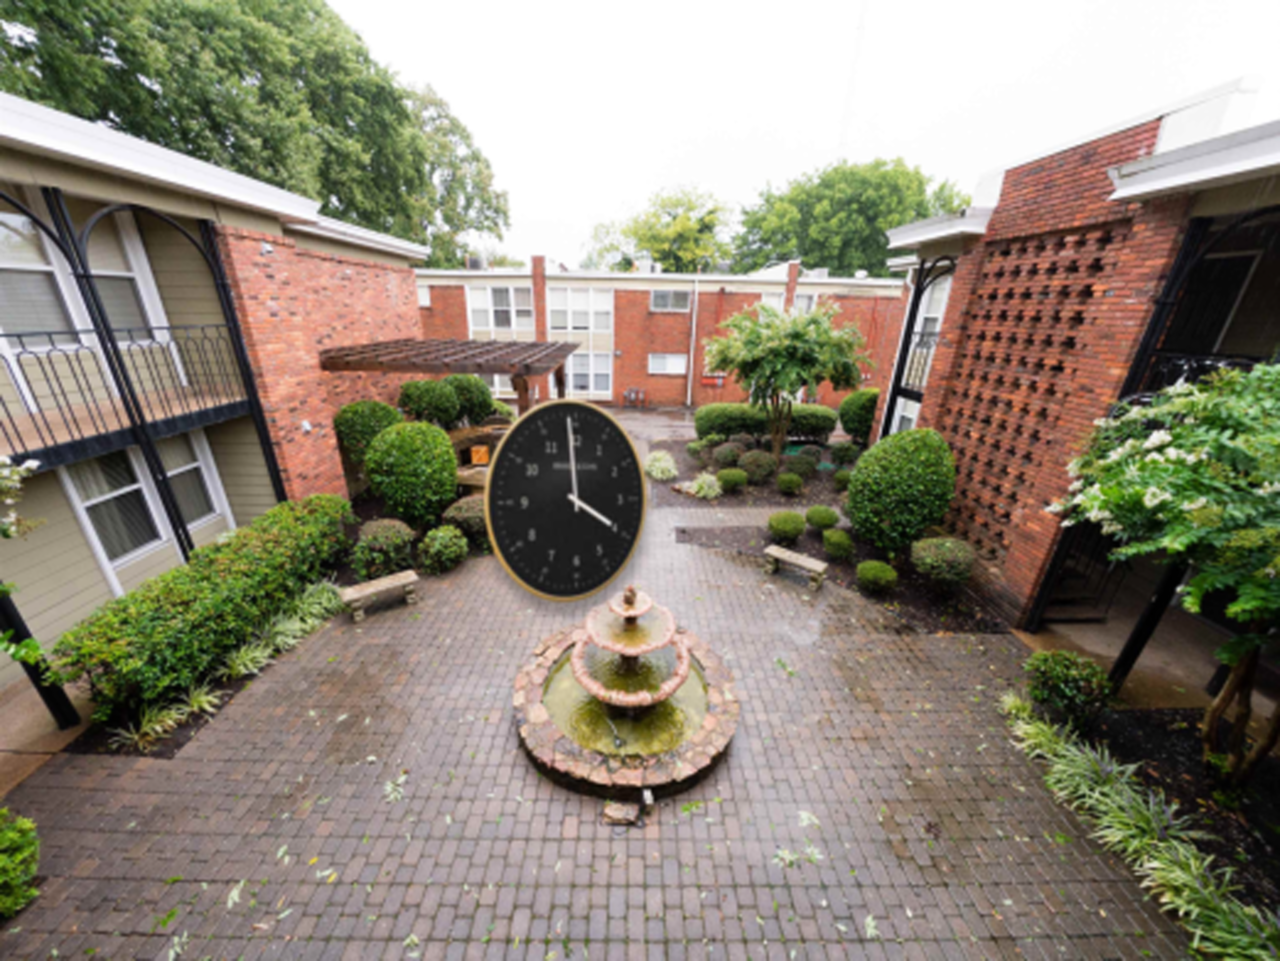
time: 3:59
